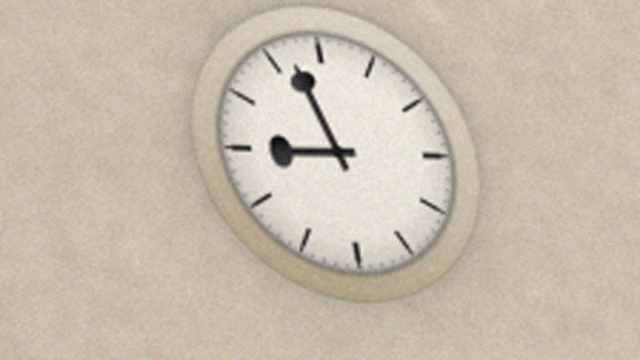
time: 8:57
